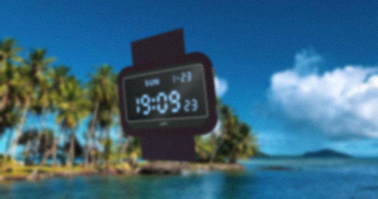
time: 19:09
